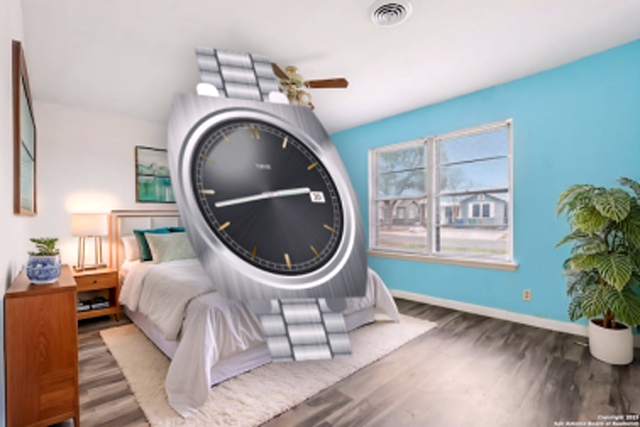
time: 2:43
